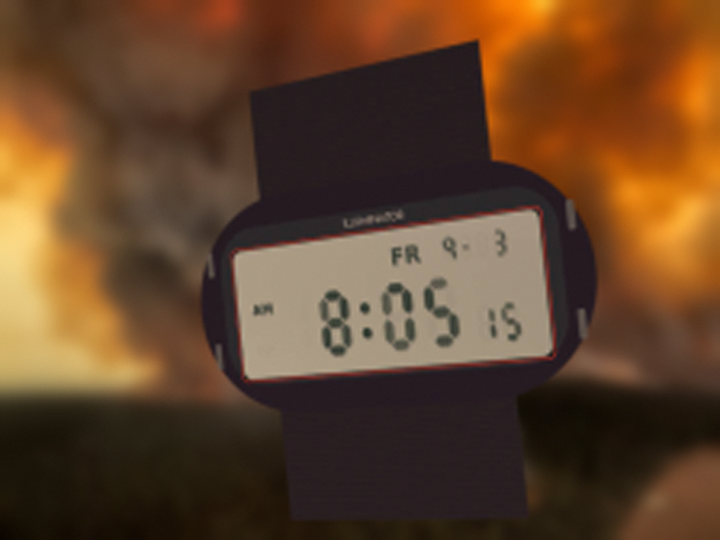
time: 8:05:15
